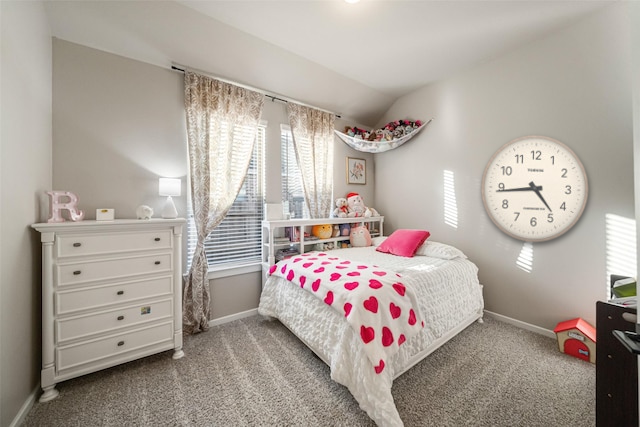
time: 4:44
